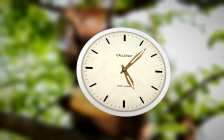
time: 5:07
